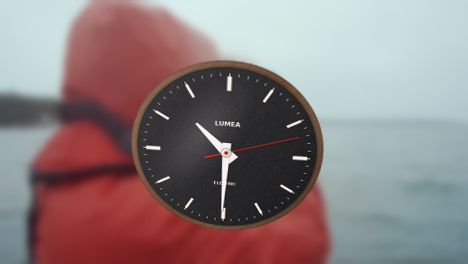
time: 10:30:12
